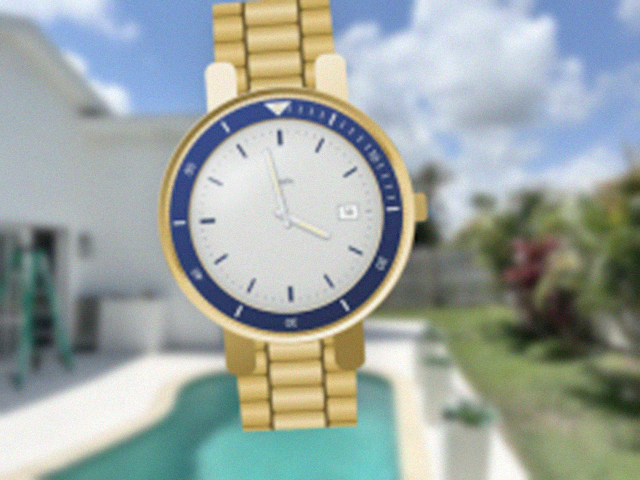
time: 3:58
